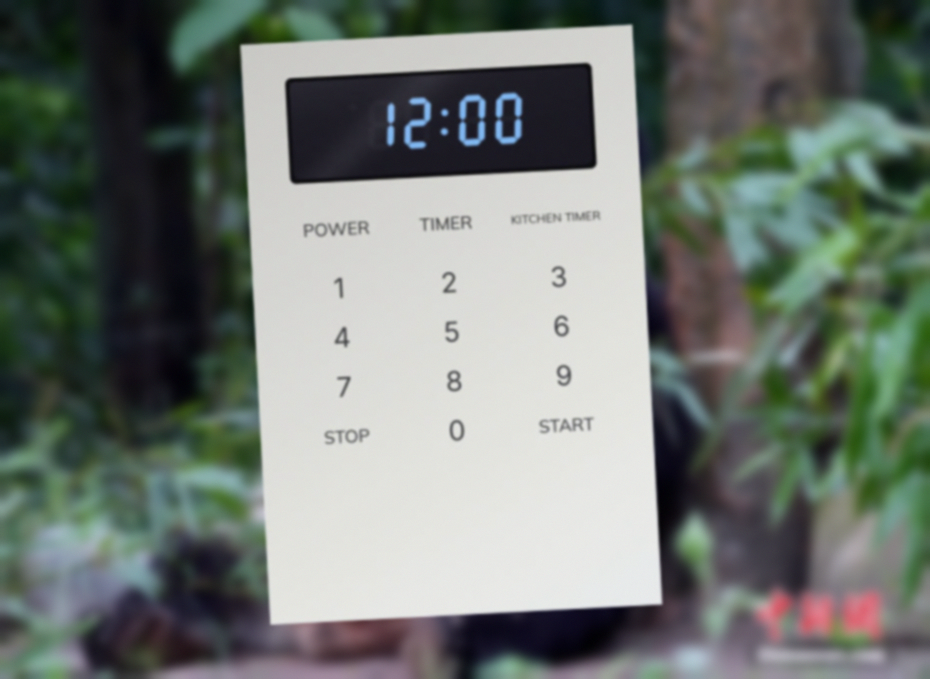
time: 12:00
